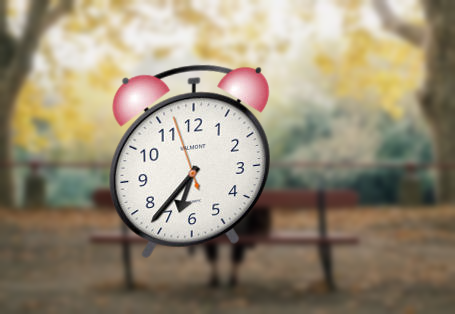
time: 6:36:57
